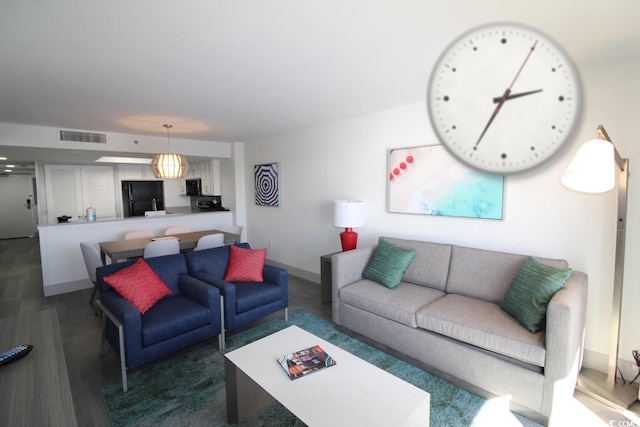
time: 2:35:05
